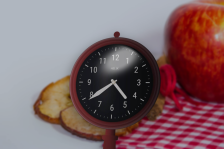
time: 4:39
